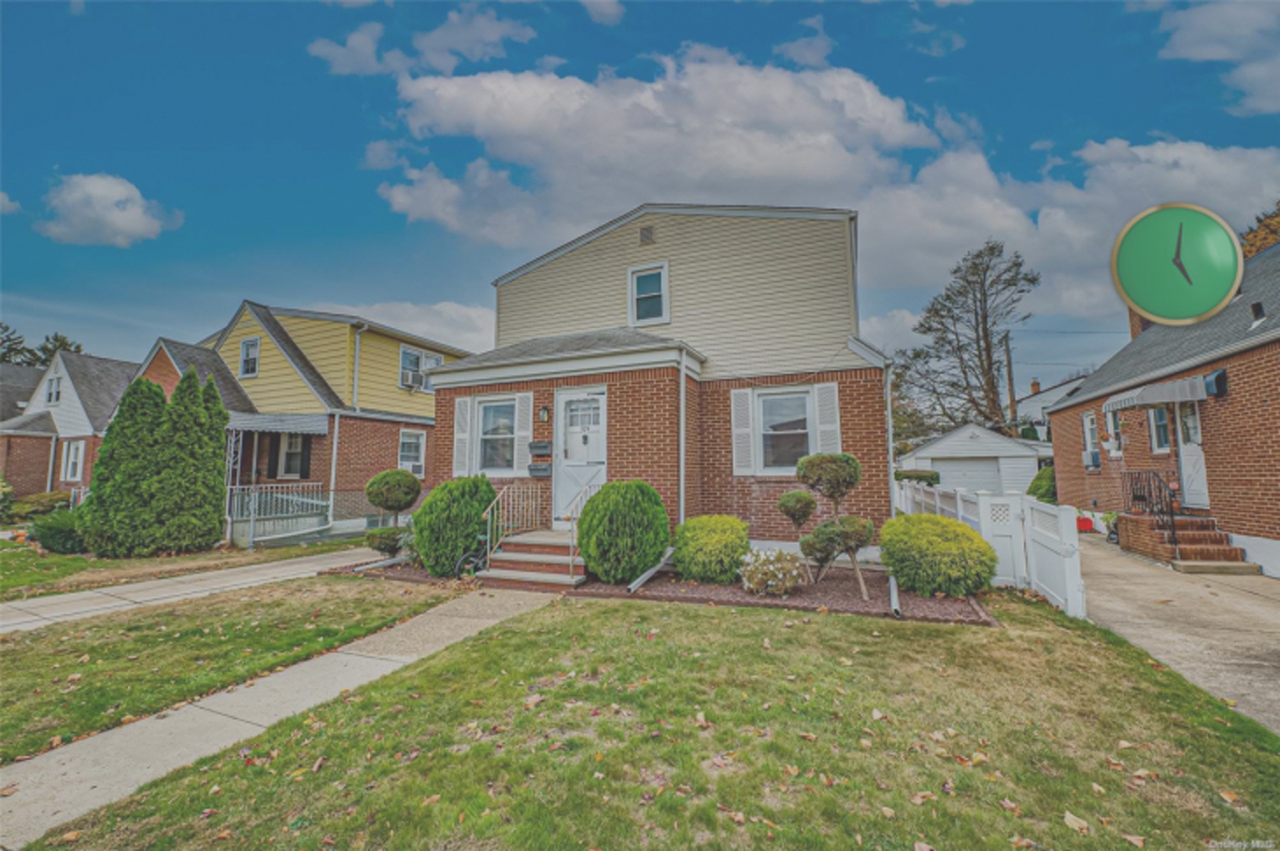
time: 5:01
